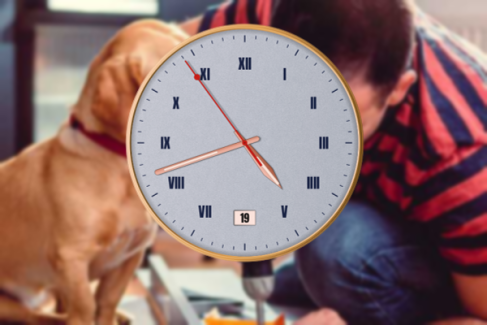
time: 4:41:54
